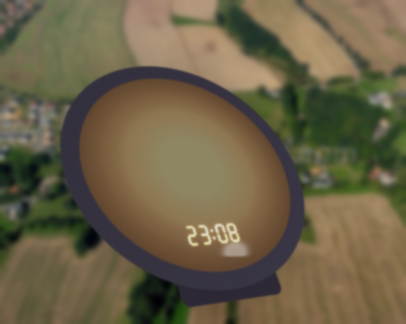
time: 23:08
